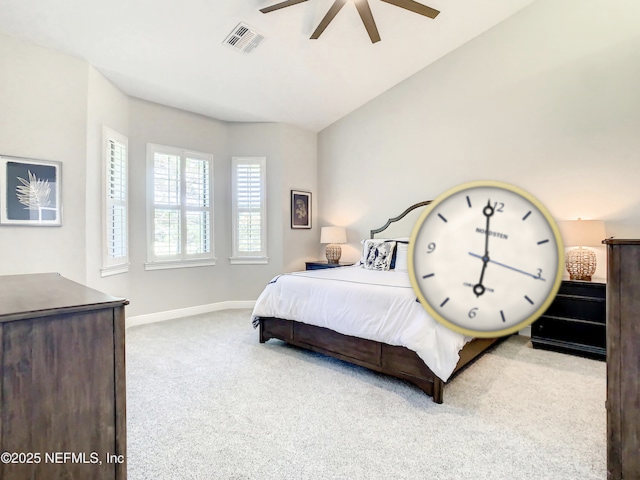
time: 5:58:16
